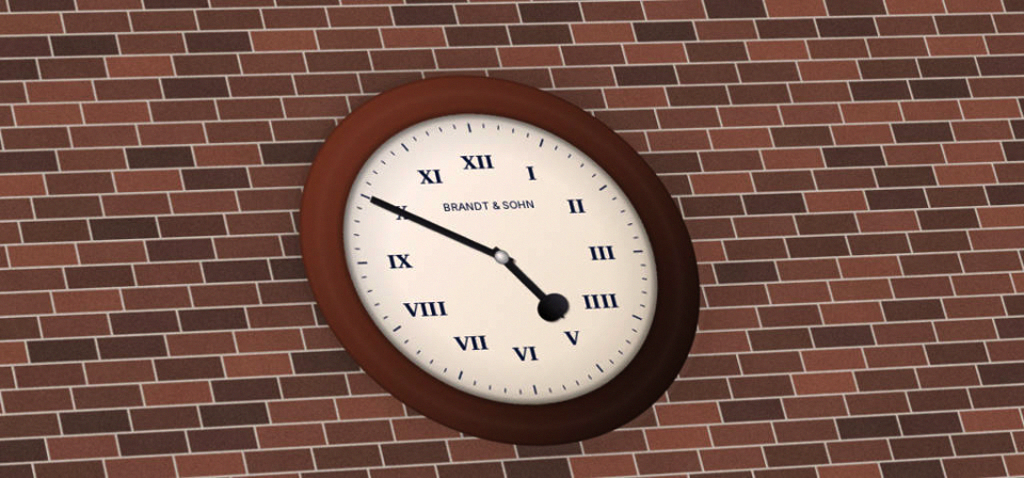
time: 4:50
